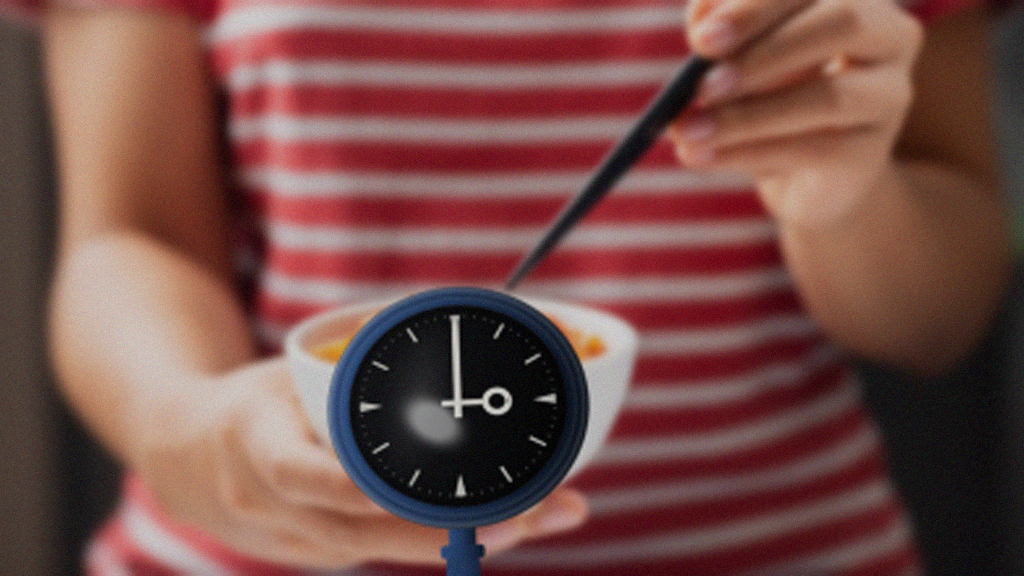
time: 3:00
